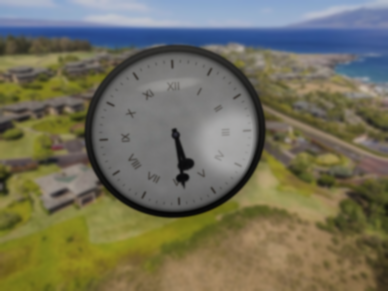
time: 5:29
